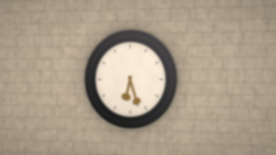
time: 6:27
